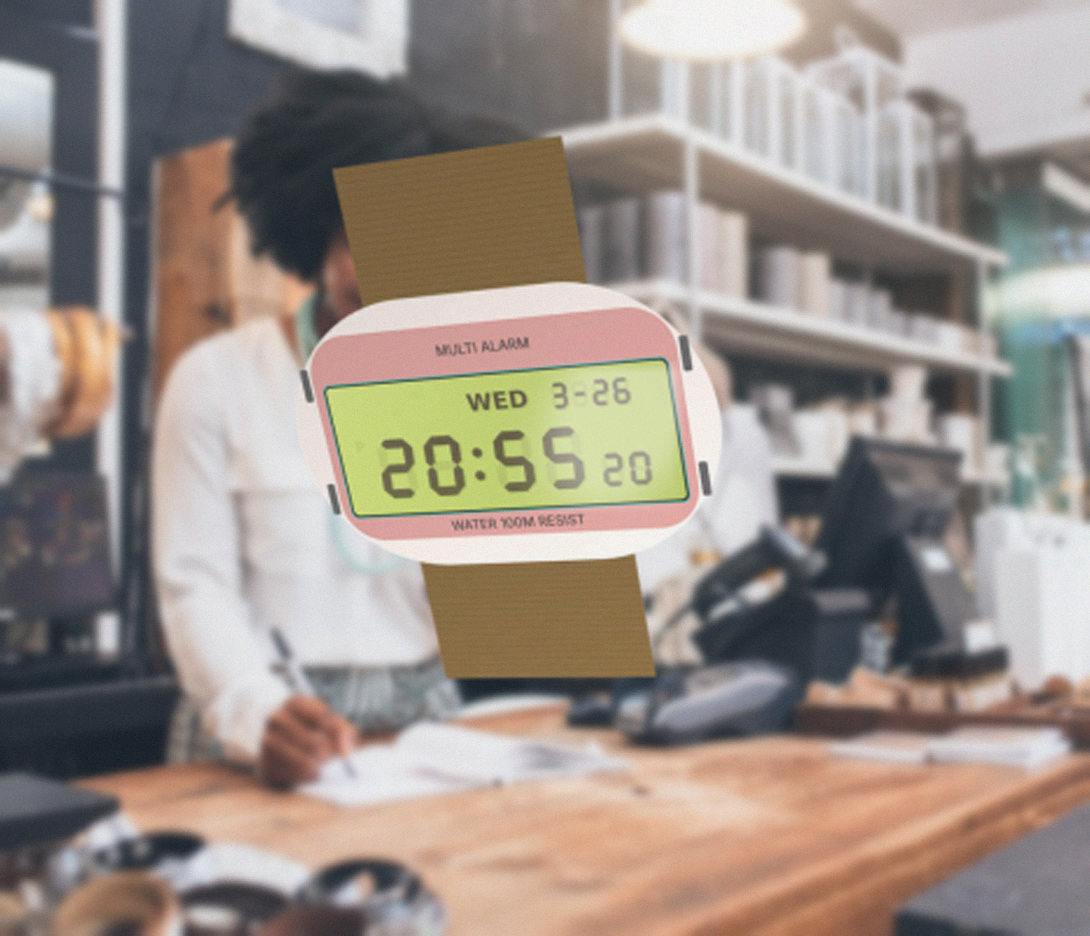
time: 20:55:20
